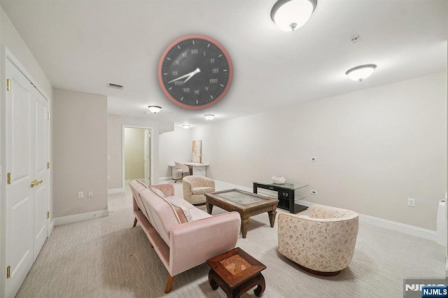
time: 7:42
